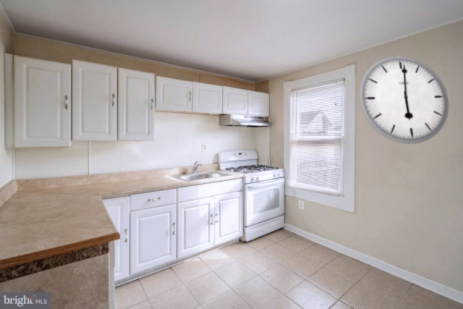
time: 6:01
